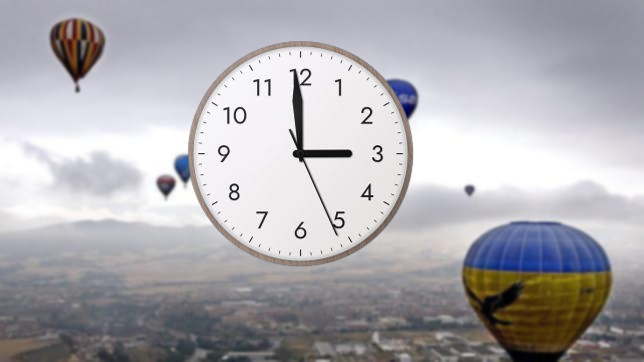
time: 2:59:26
